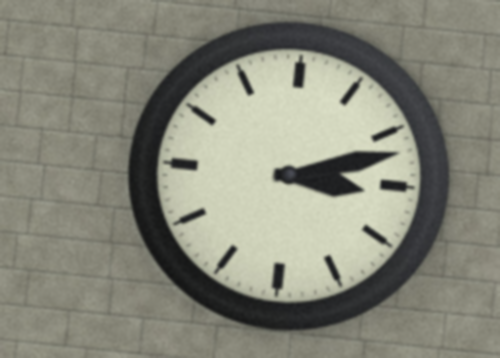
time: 3:12
